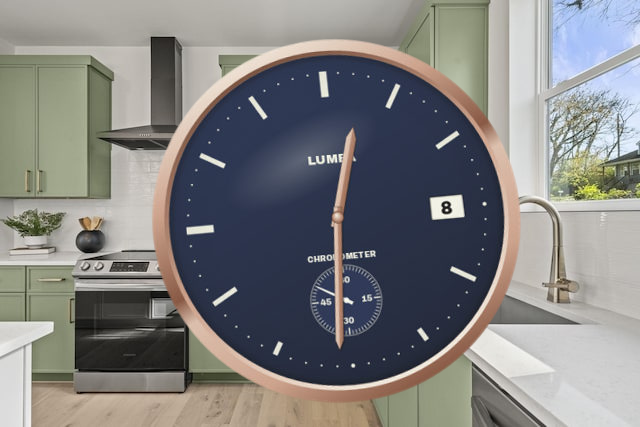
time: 12:30:50
